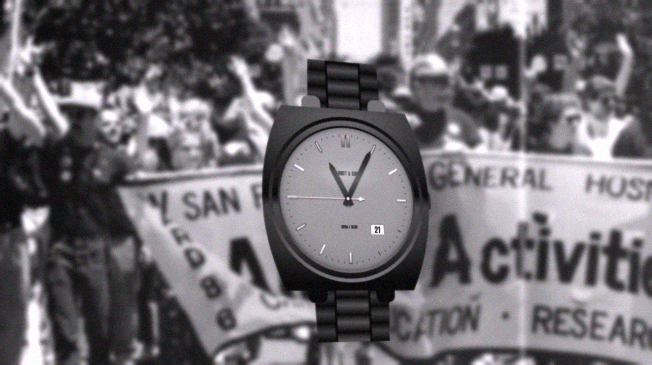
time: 11:04:45
